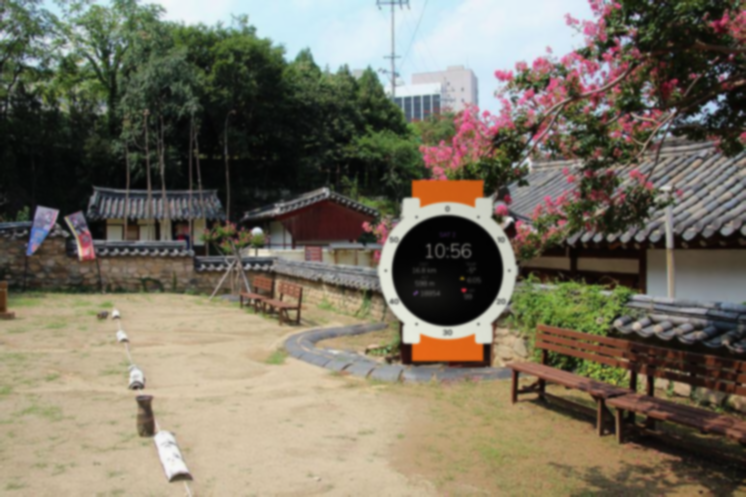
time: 10:56
